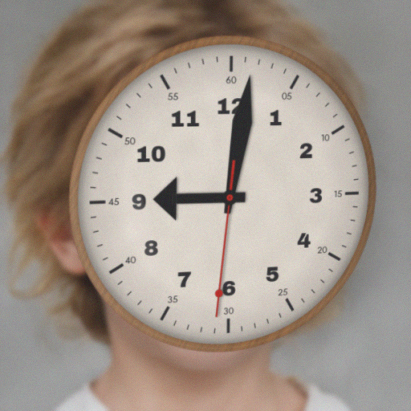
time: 9:01:31
